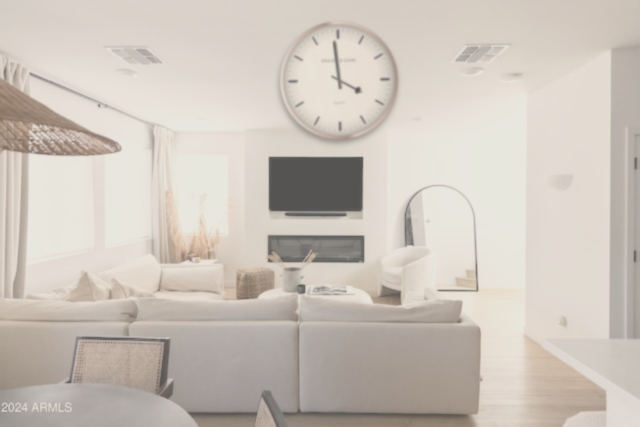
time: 3:59
